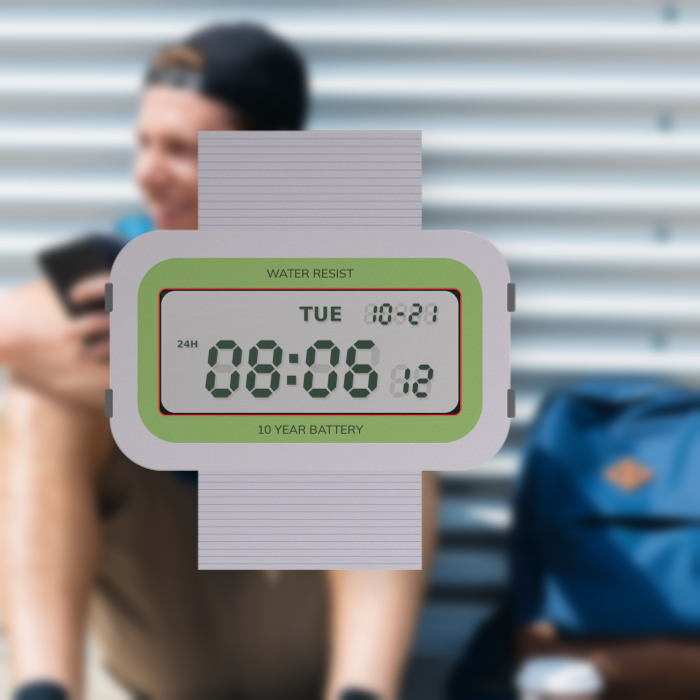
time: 8:06:12
